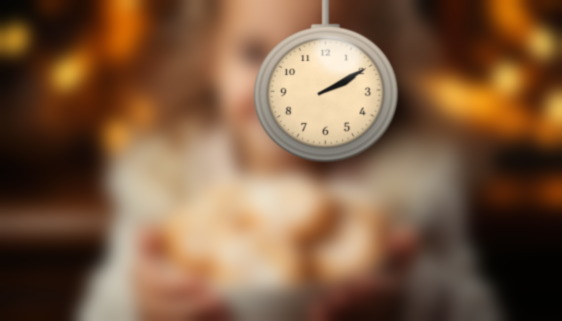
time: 2:10
